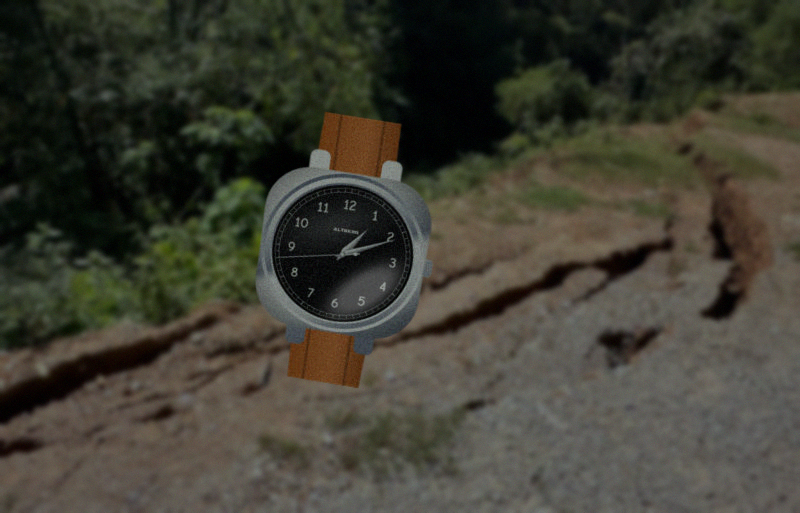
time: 1:10:43
